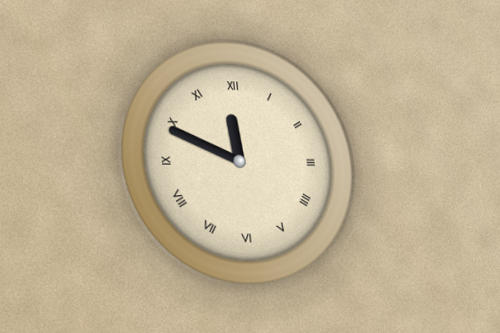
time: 11:49
